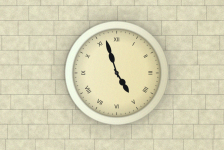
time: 4:57
